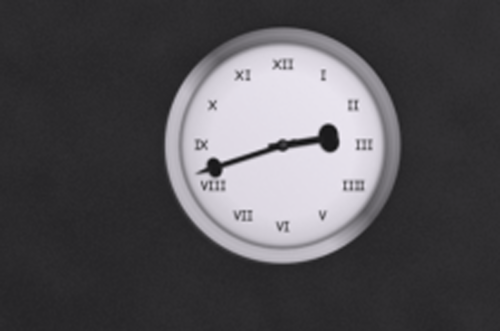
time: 2:42
